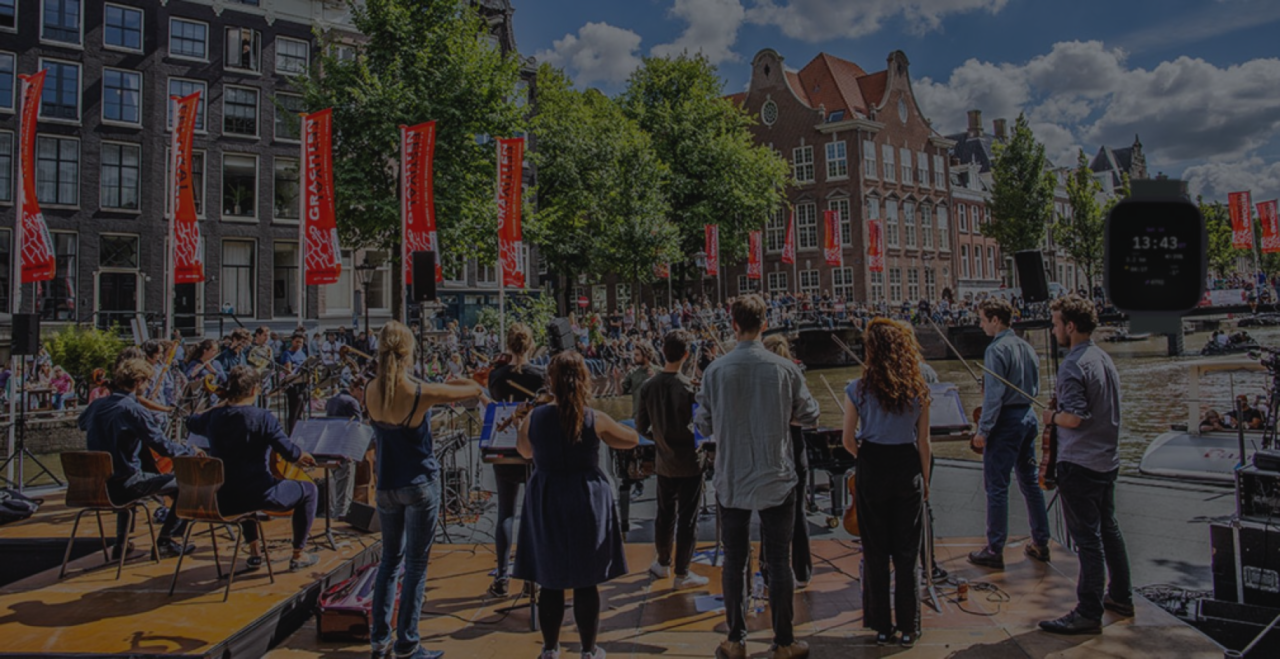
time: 13:43
